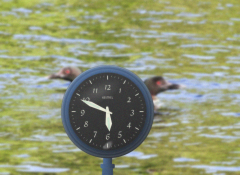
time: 5:49
